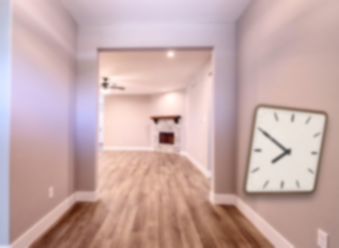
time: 7:50
